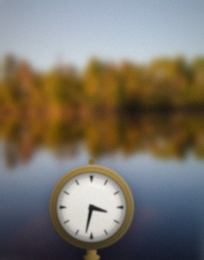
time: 3:32
